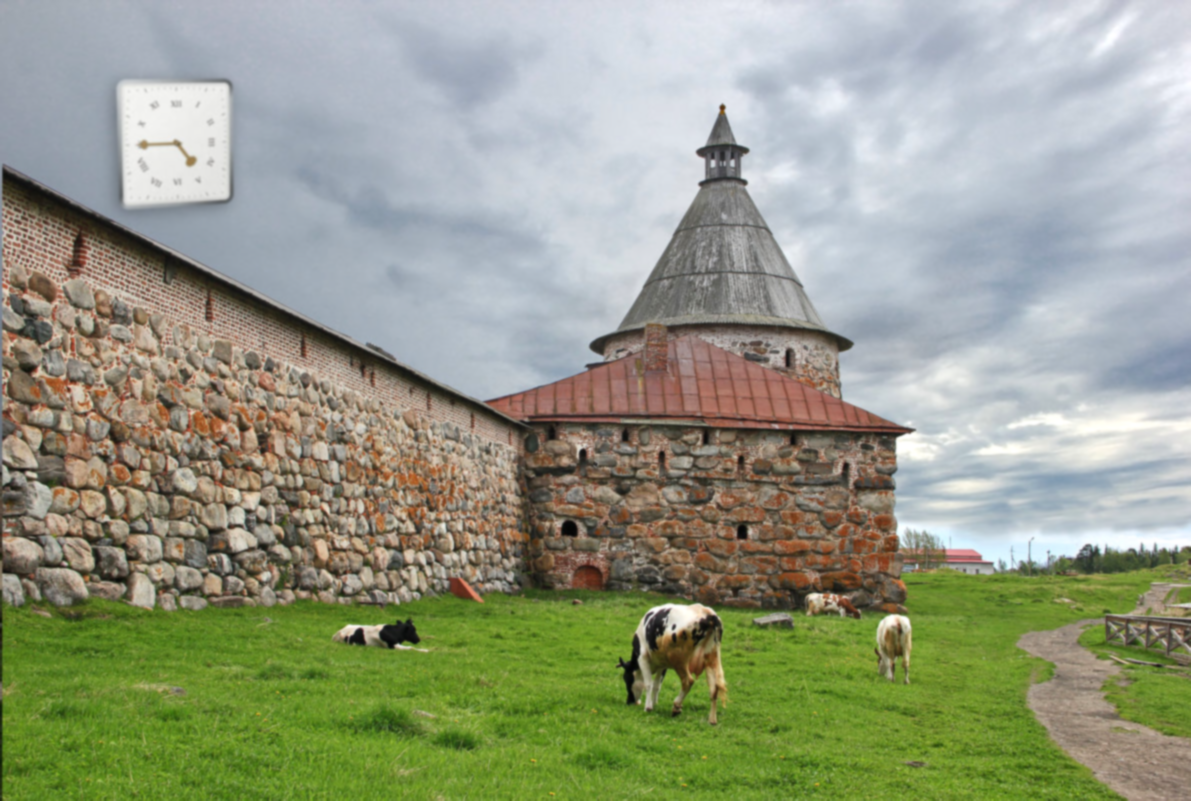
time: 4:45
